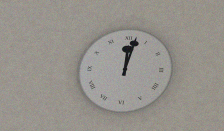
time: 12:02
